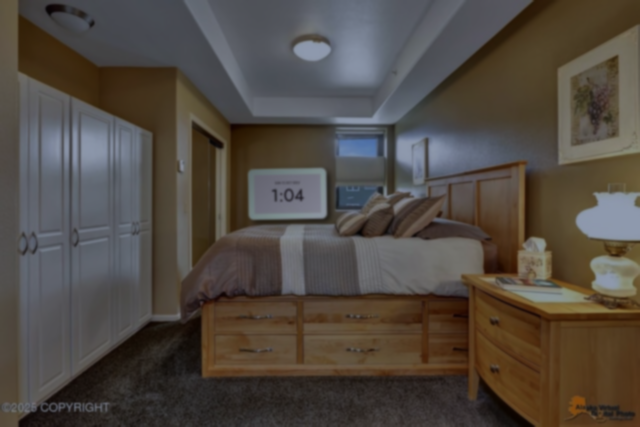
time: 1:04
